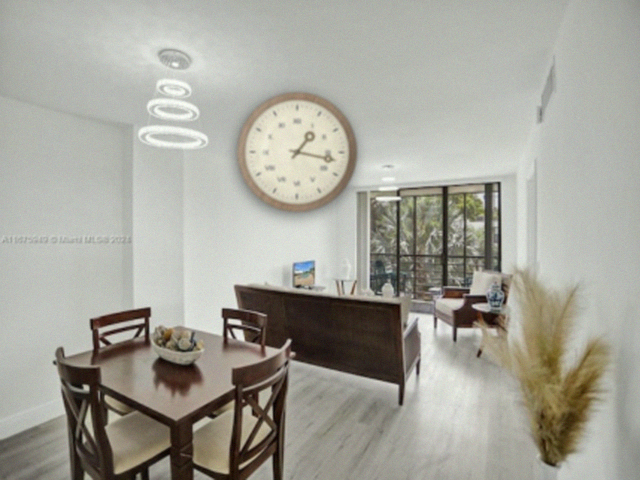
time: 1:17
